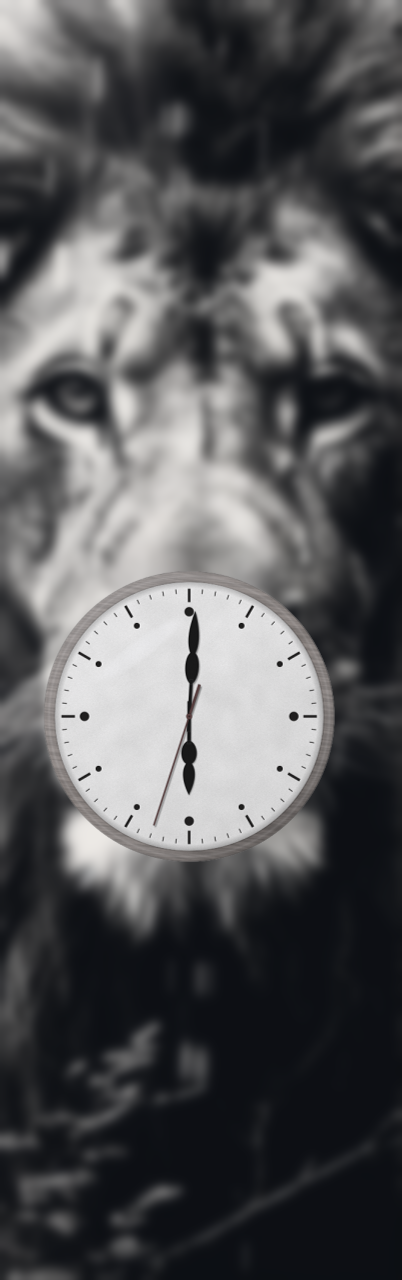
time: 6:00:33
